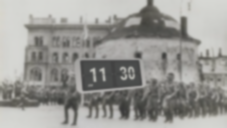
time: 11:30
